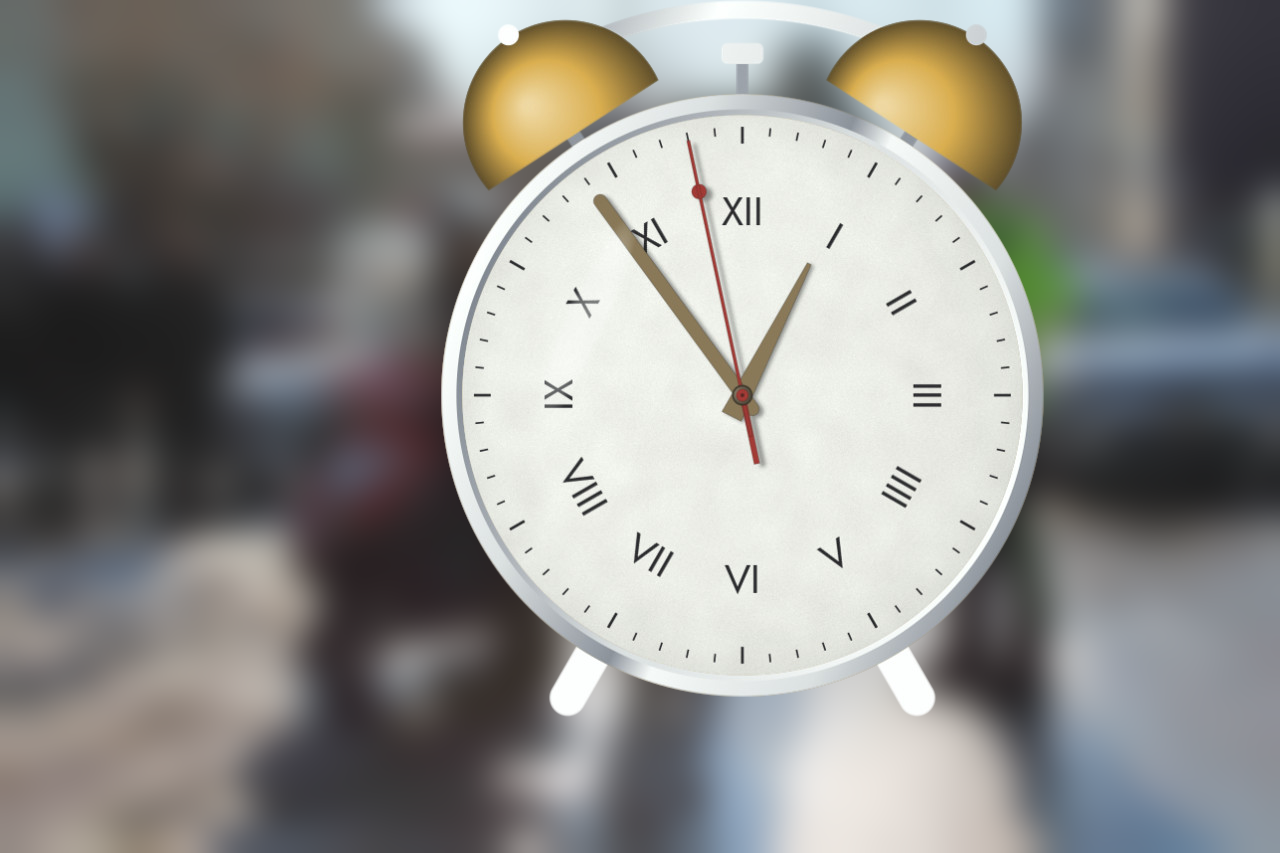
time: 12:53:58
